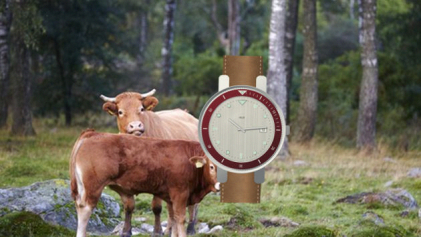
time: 10:14
